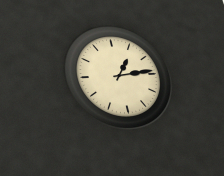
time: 1:14
